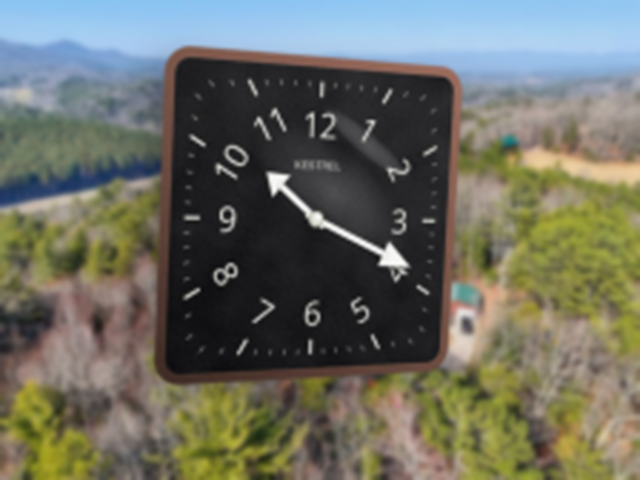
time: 10:19
